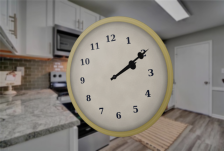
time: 2:10
